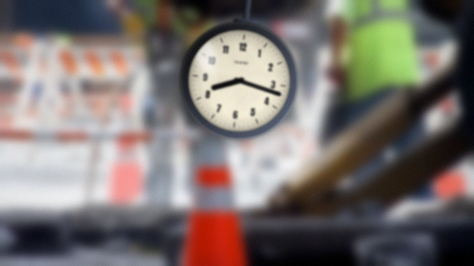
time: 8:17
